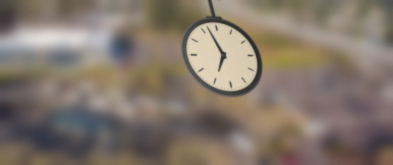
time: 6:57
